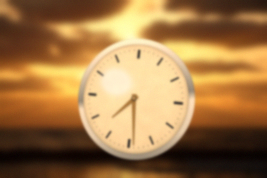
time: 7:29
